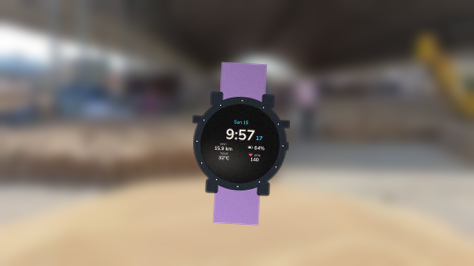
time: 9:57
